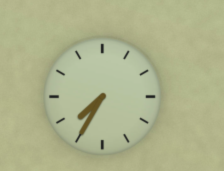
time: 7:35
